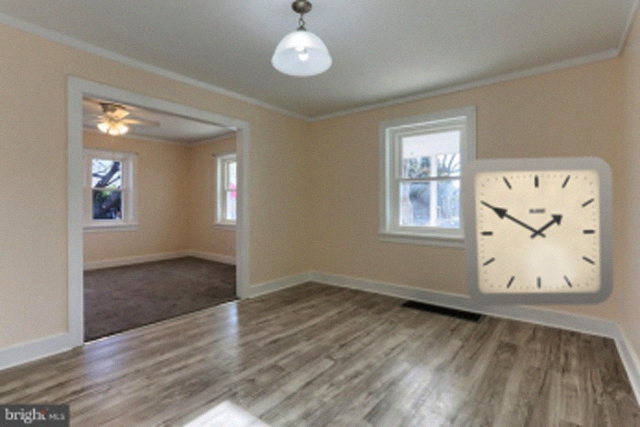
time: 1:50
